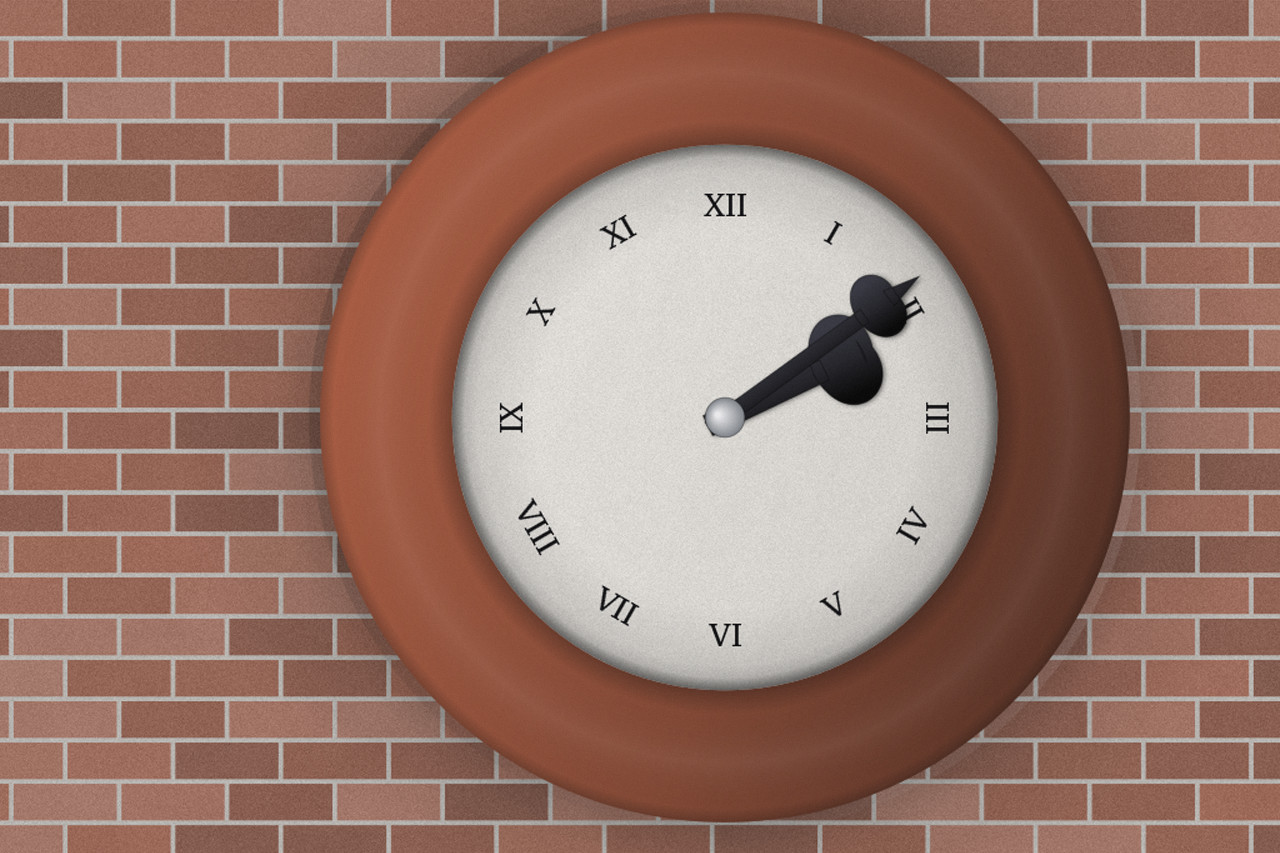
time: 2:09
